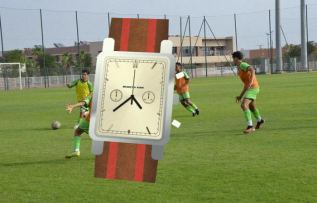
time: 4:38
